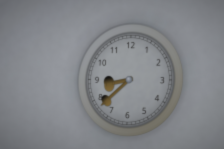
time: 8:38
